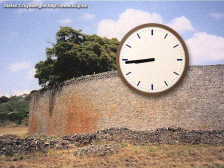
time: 8:44
